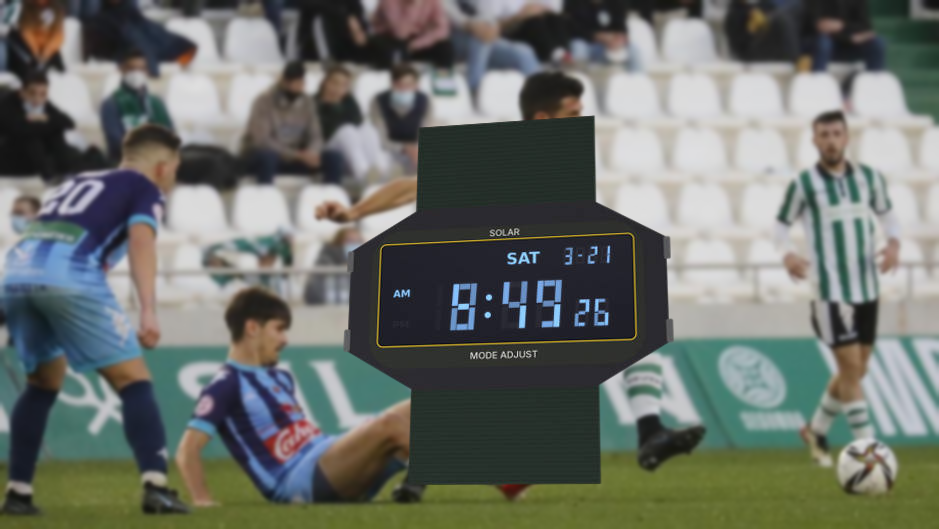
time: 8:49:26
